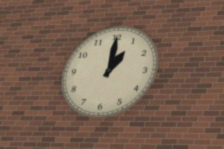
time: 1:00
